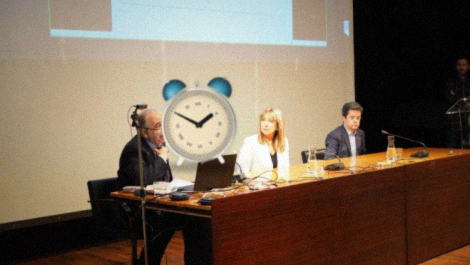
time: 1:50
